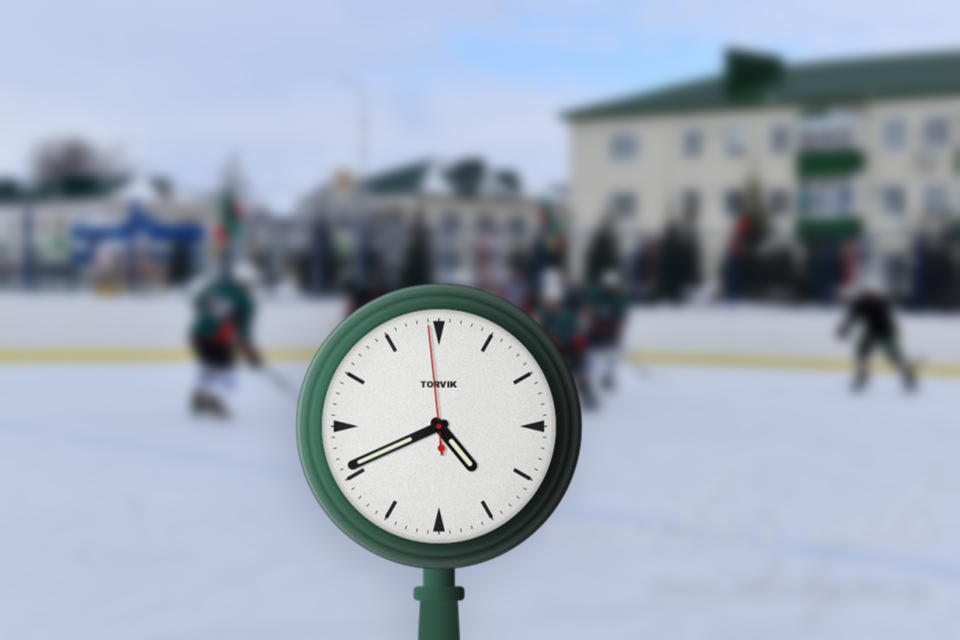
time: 4:40:59
